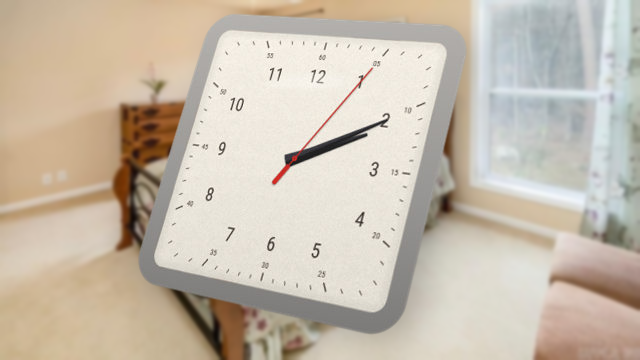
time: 2:10:05
